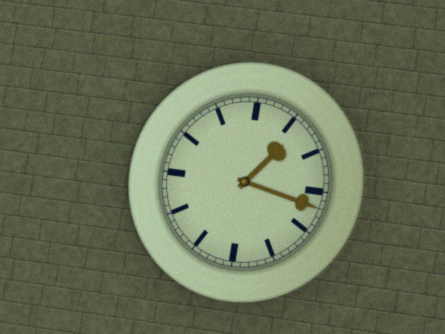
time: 1:17
